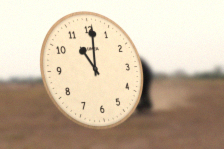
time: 11:01
